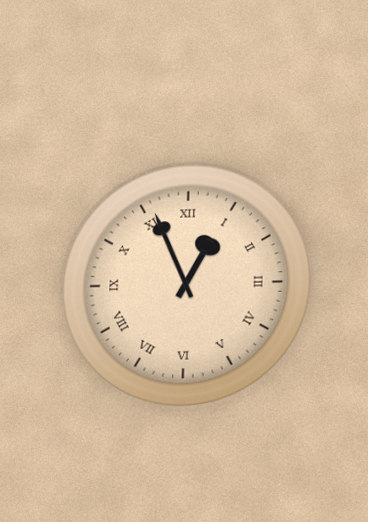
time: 12:56
